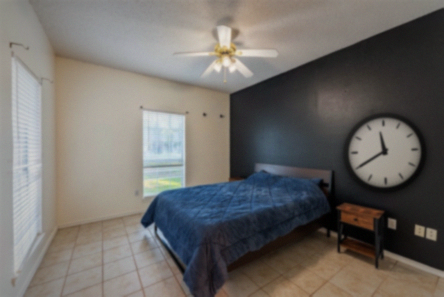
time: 11:40
